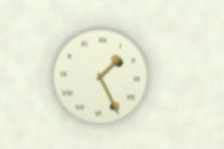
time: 1:25
